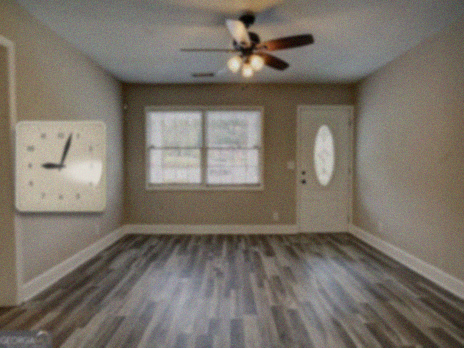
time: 9:03
